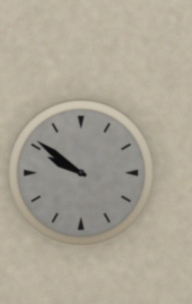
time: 9:51
